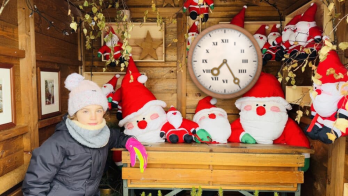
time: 7:25
